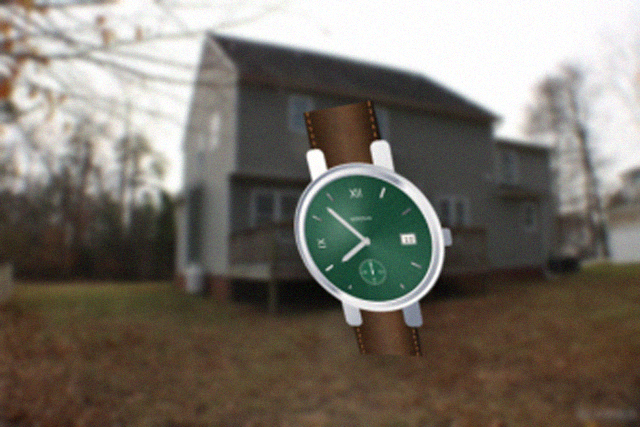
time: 7:53
